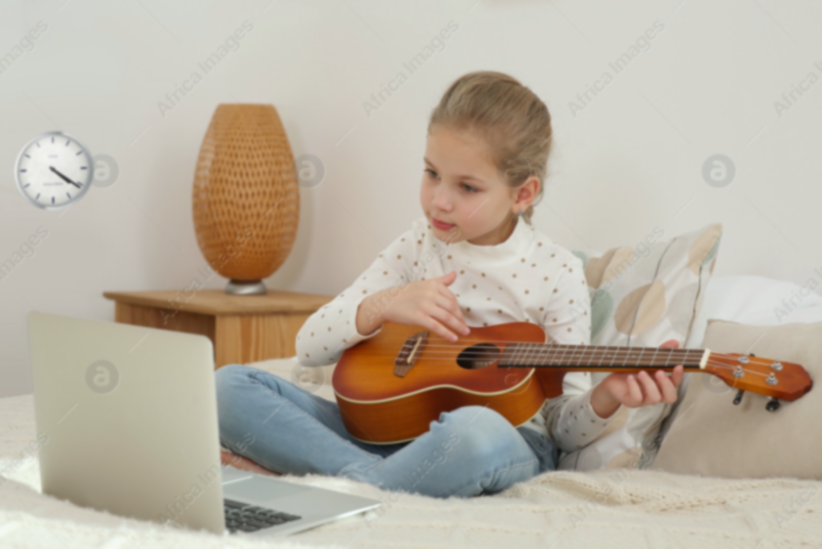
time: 4:21
